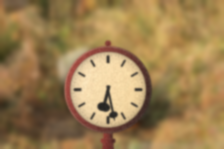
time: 6:28
